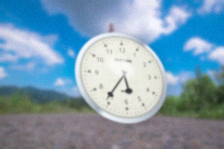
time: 5:36
